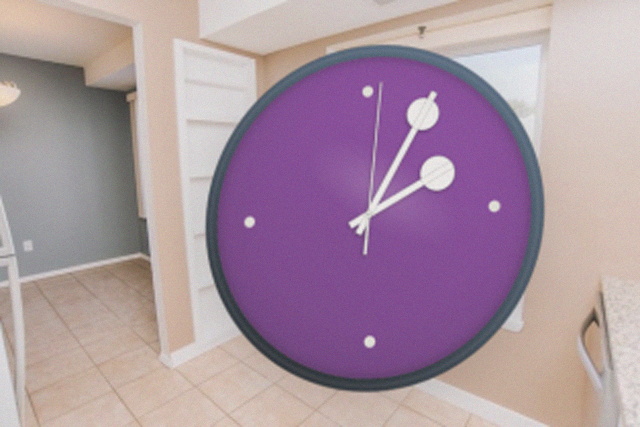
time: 2:05:01
